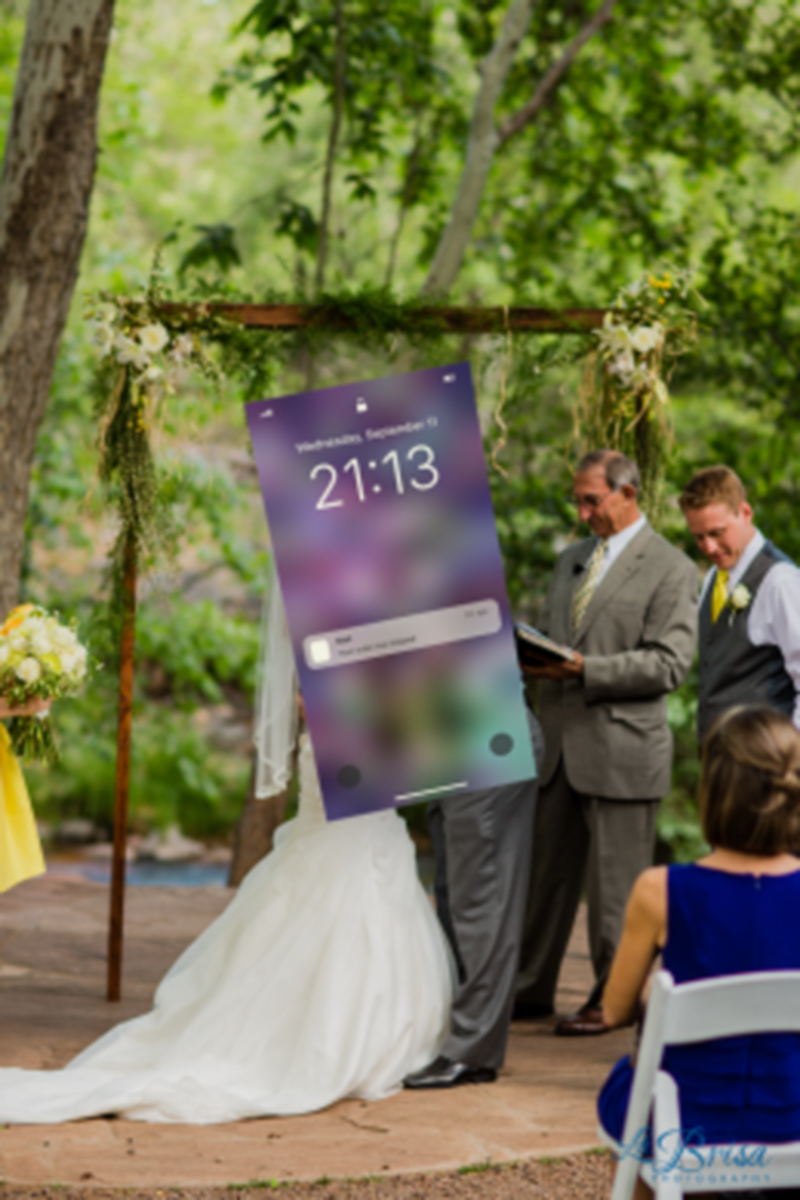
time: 21:13
